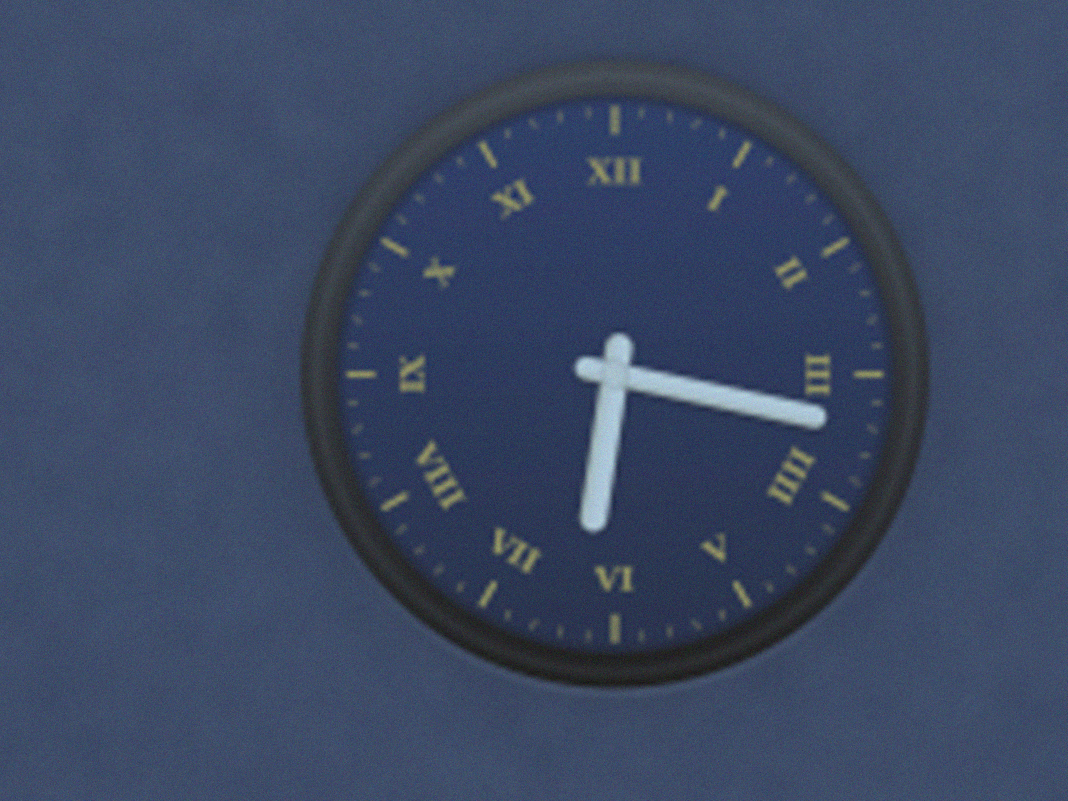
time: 6:17
